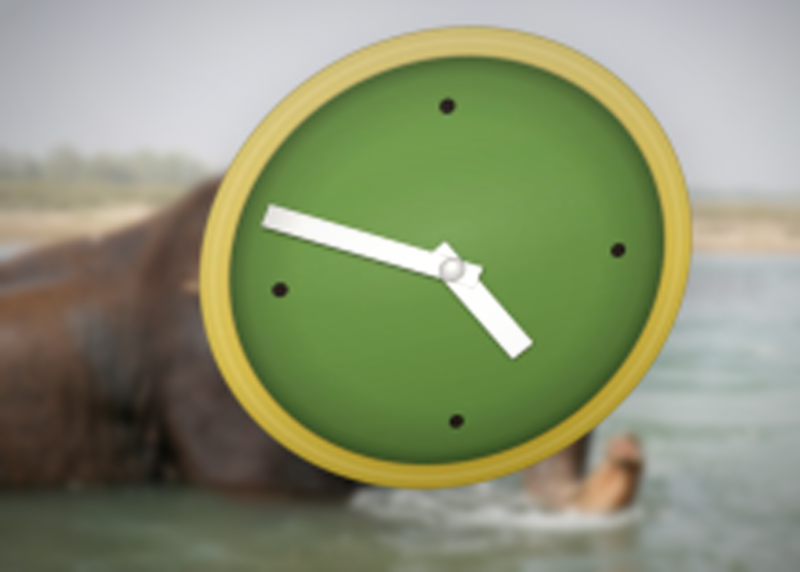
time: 4:49
